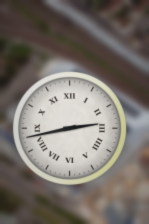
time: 2:43
